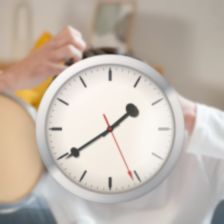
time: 1:39:26
